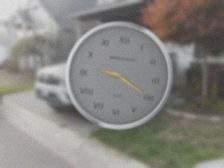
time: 9:20
